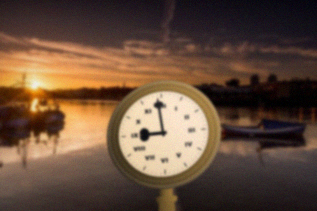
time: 8:59
